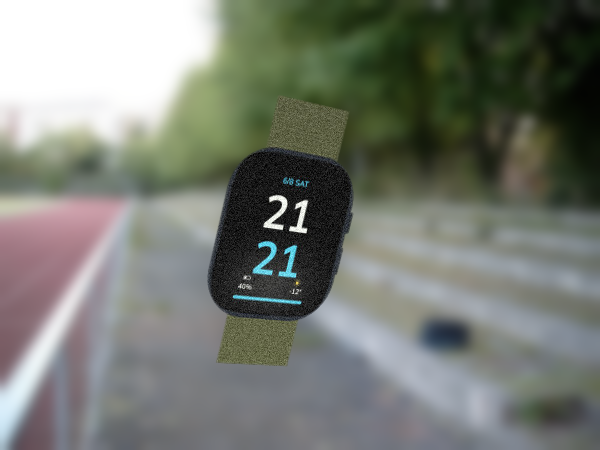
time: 21:21
